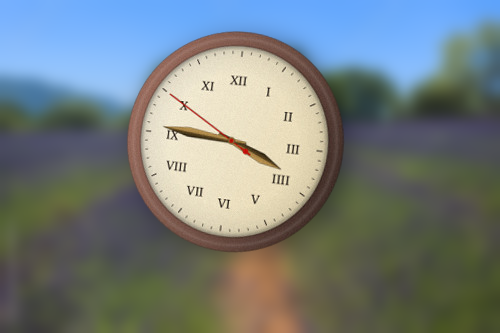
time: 3:45:50
